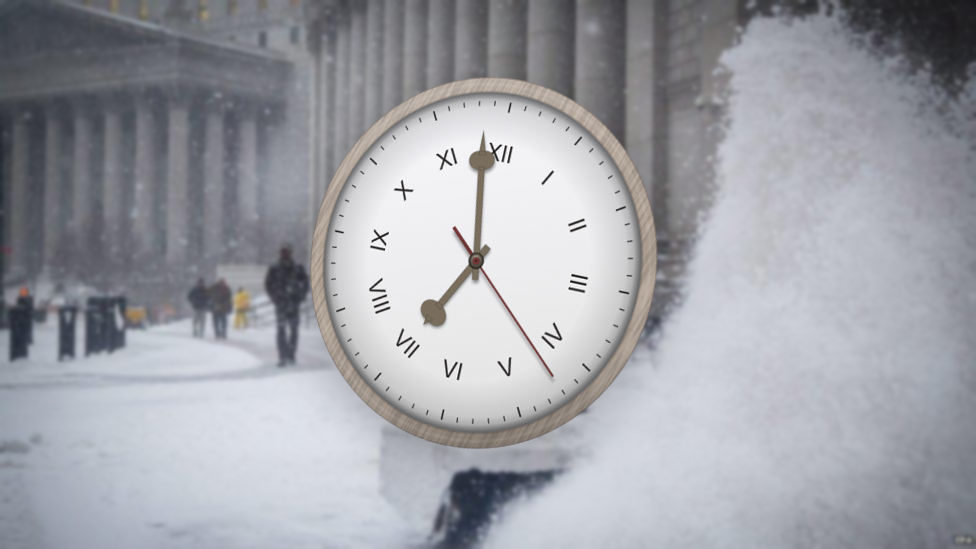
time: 6:58:22
